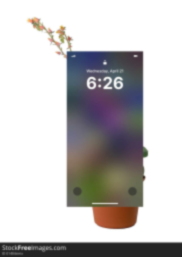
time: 6:26
